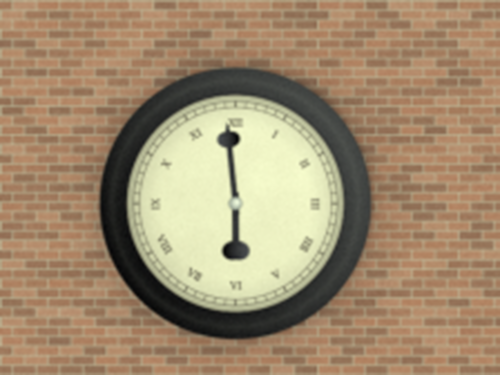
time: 5:59
